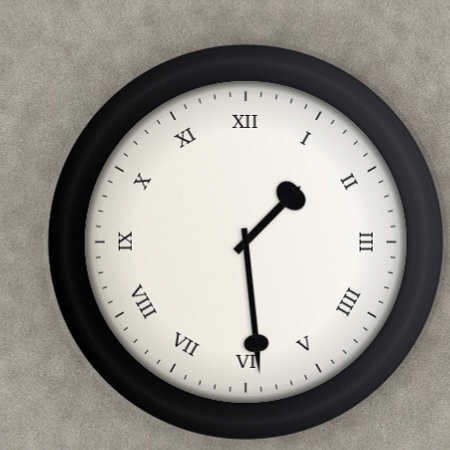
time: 1:29
